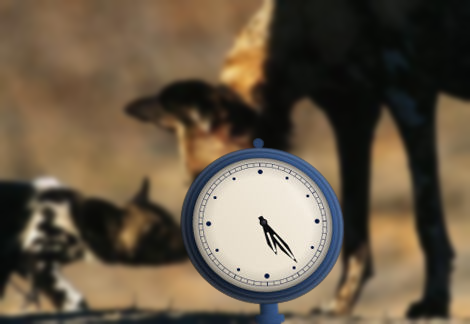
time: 5:24
